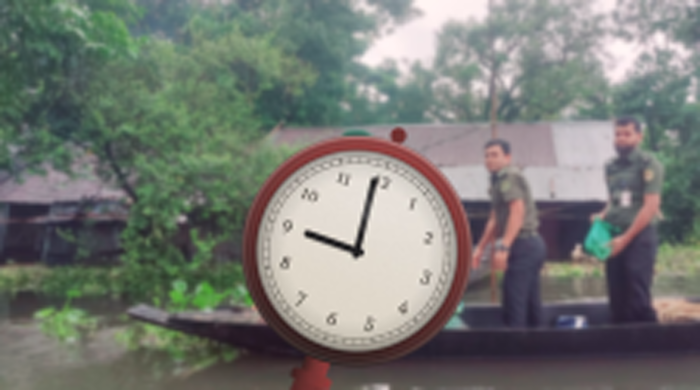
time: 8:59
